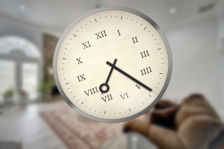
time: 7:24
